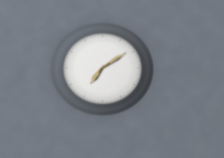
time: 7:09
